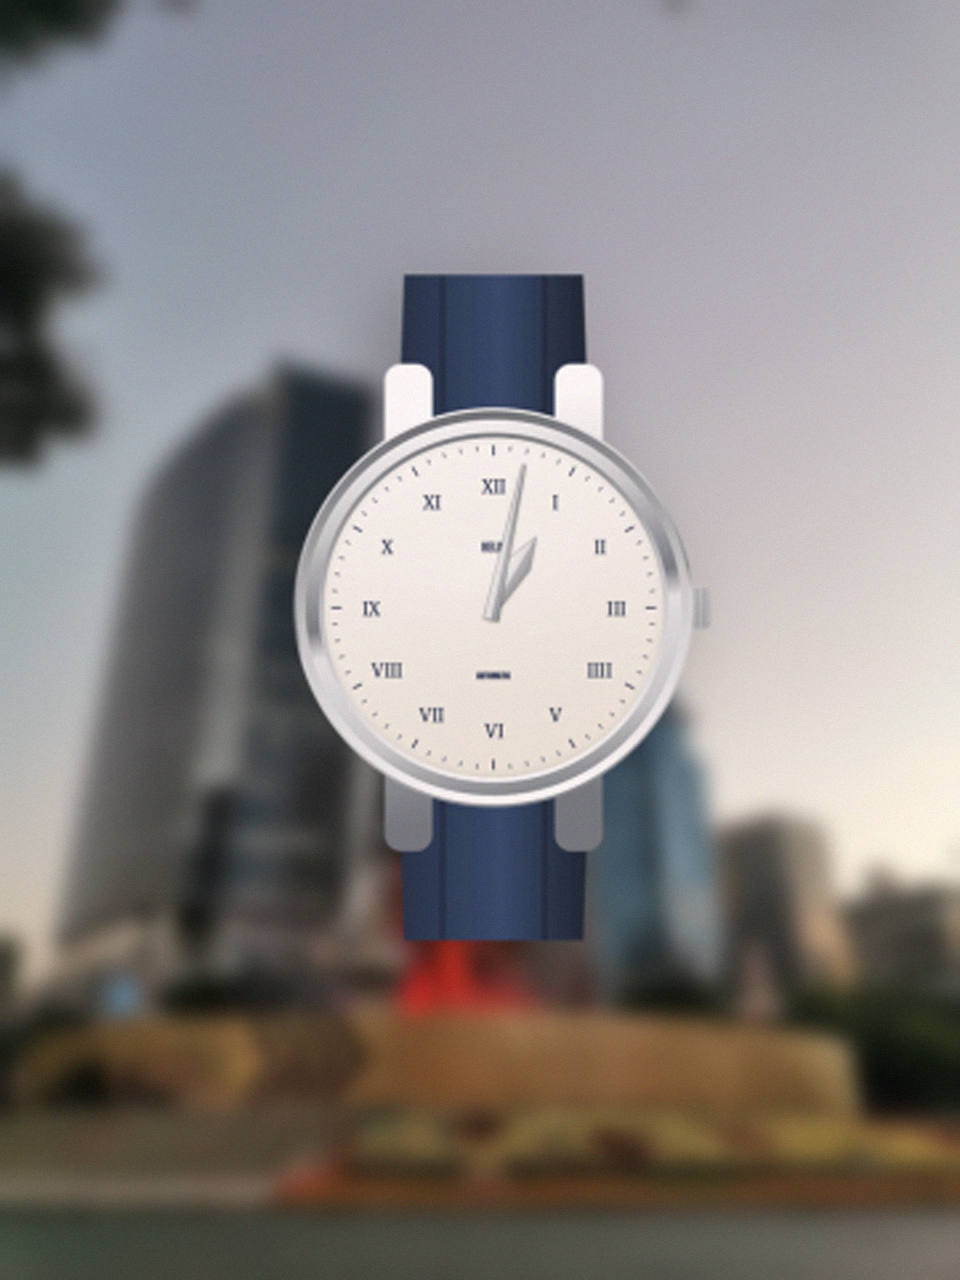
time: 1:02
